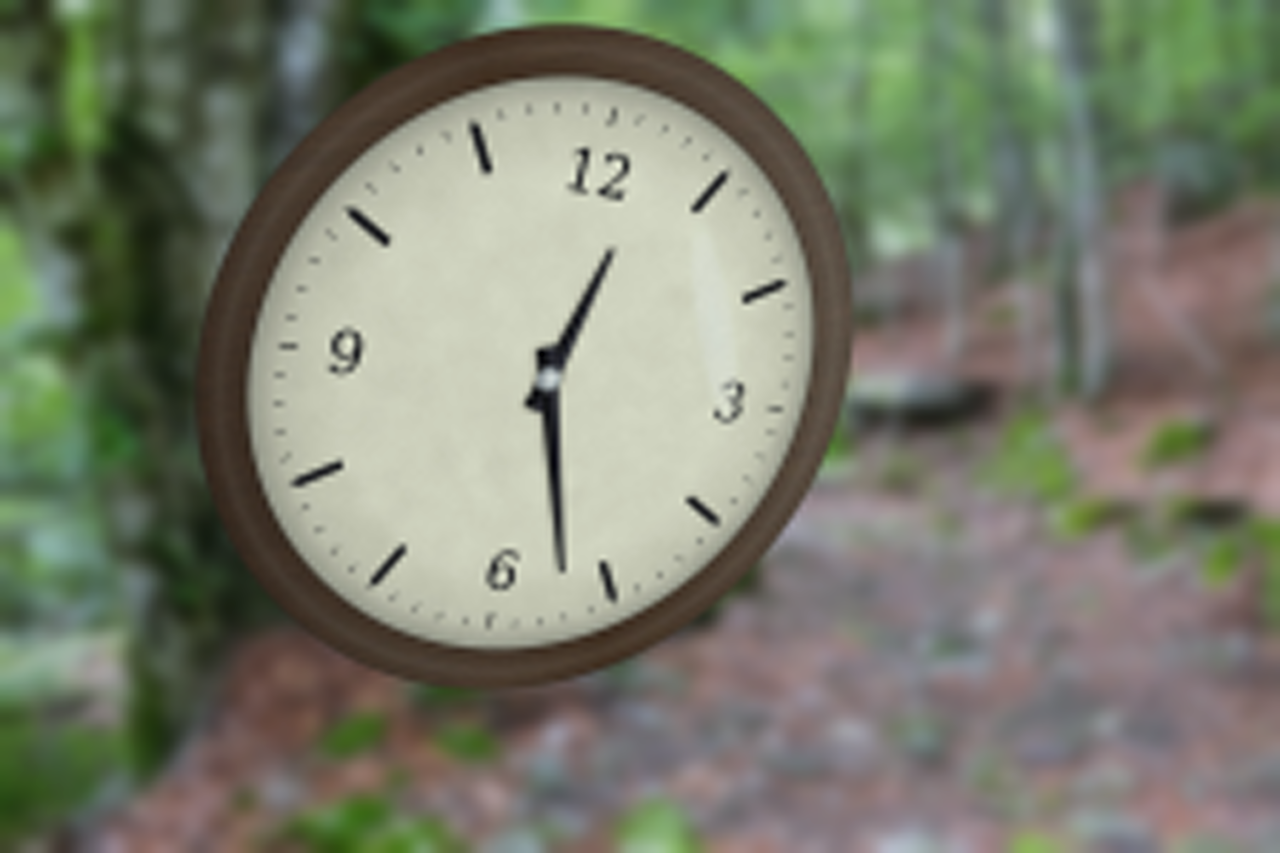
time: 12:27
